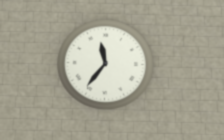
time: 11:36
